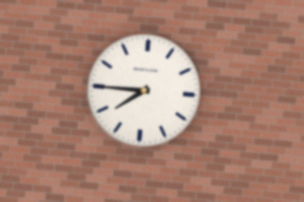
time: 7:45
